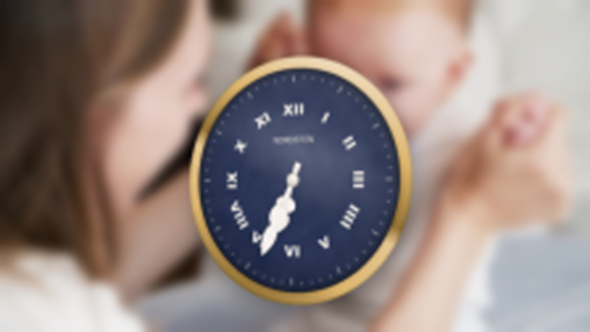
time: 6:34
